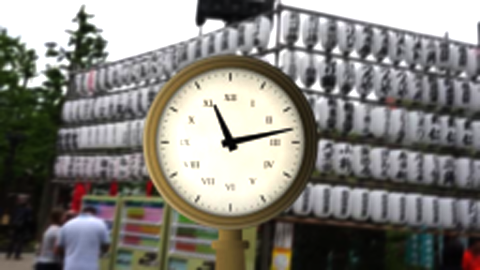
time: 11:13
